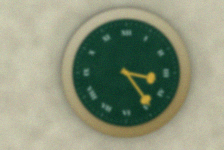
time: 3:24
